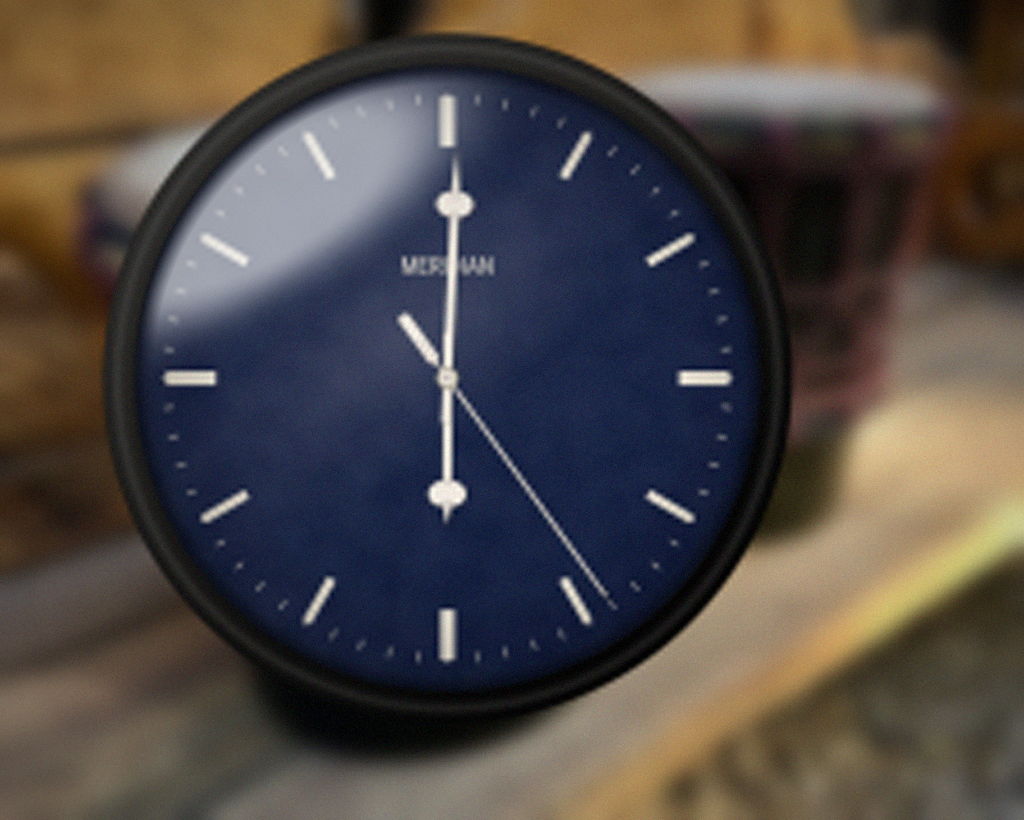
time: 6:00:24
